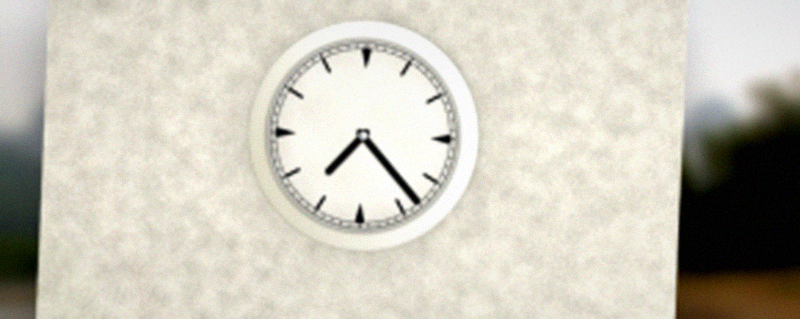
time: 7:23
